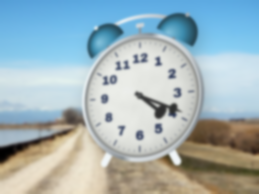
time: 4:19
